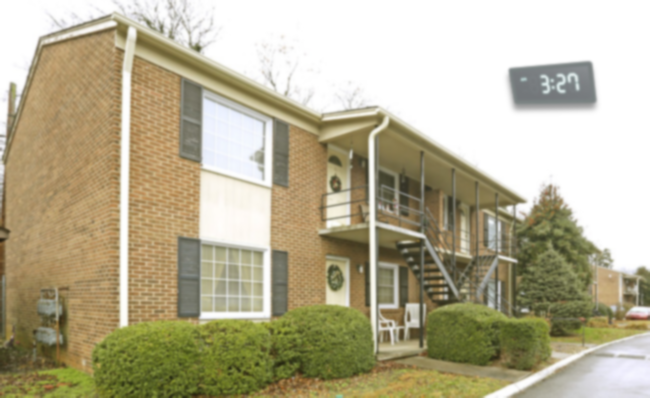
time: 3:27
